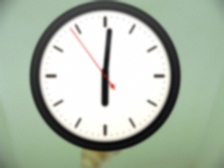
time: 6:00:54
